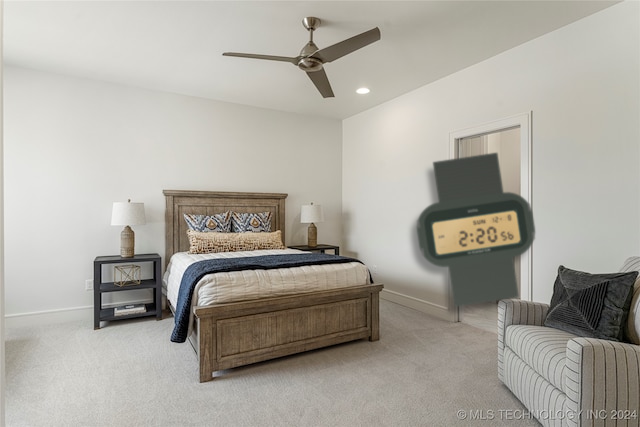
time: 2:20
